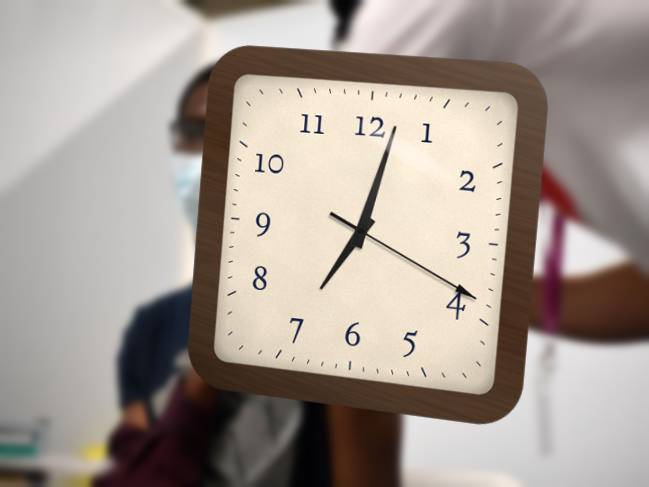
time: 7:02:19
